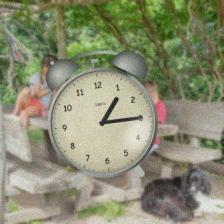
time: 1:15
